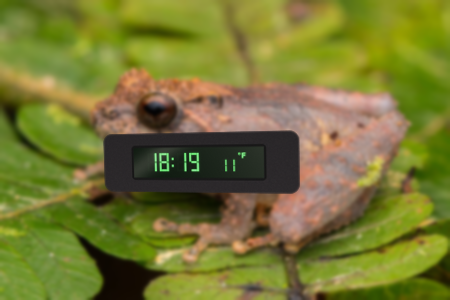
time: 18:19
